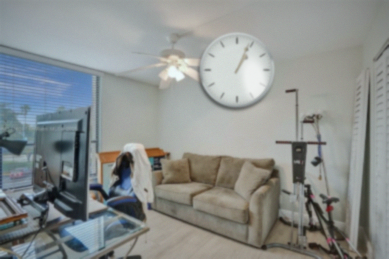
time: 1:04
